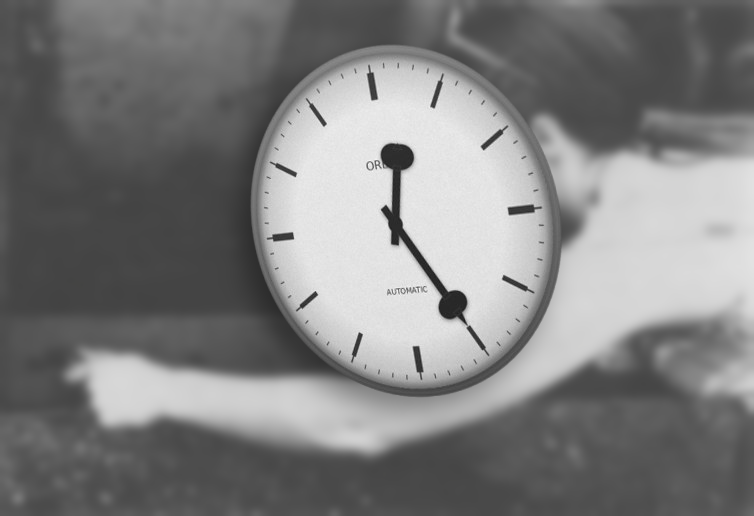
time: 12:25
